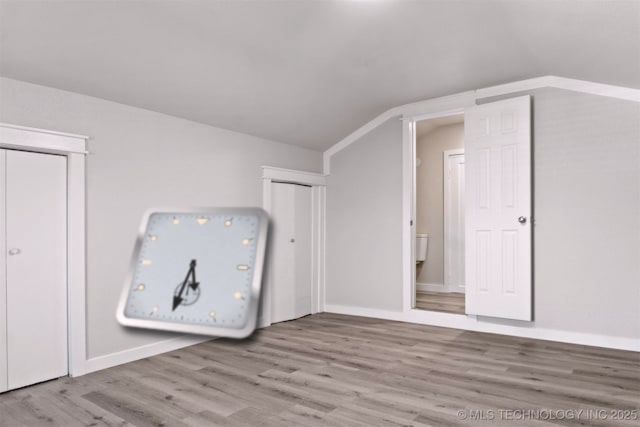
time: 5:32
